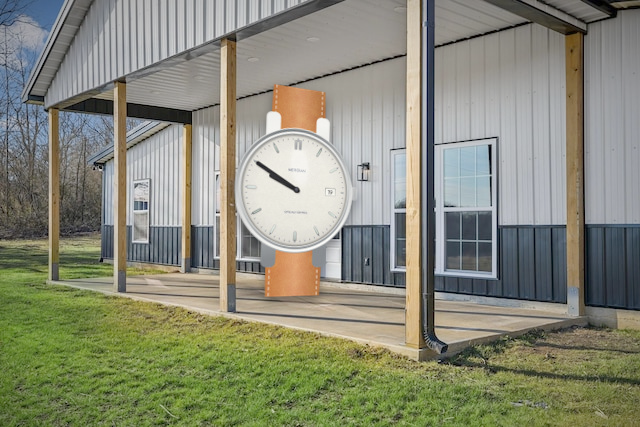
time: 9:50
